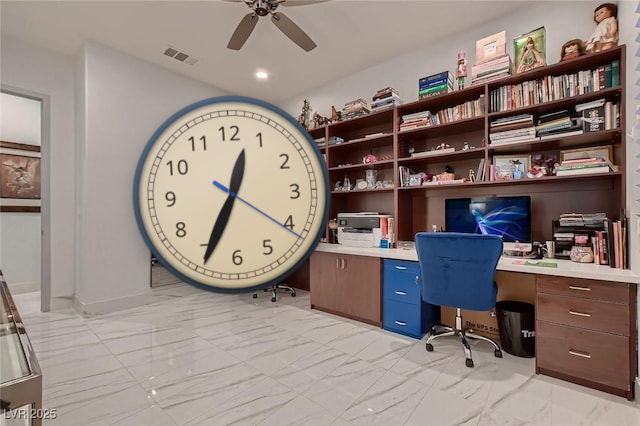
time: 12:34:21
